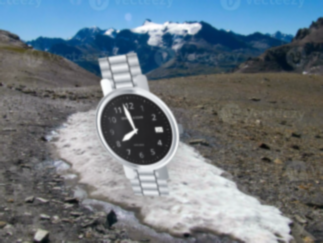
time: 7:58
